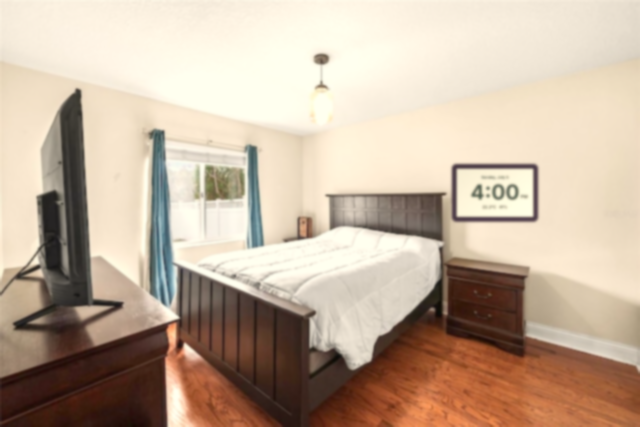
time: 4:00
